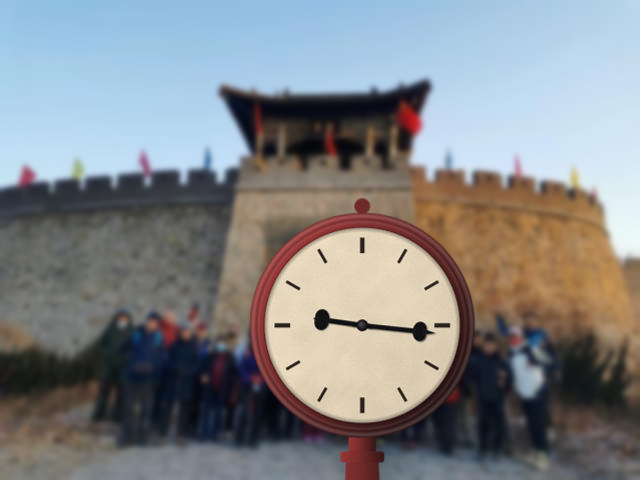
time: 9:16
